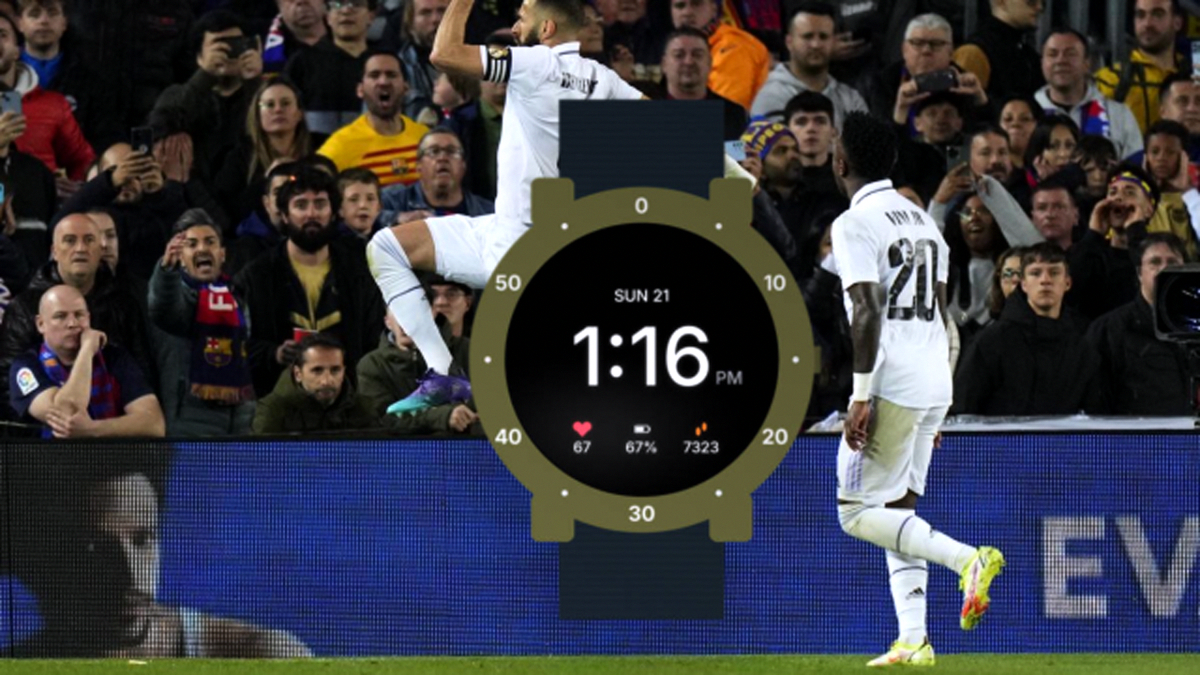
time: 1:16
